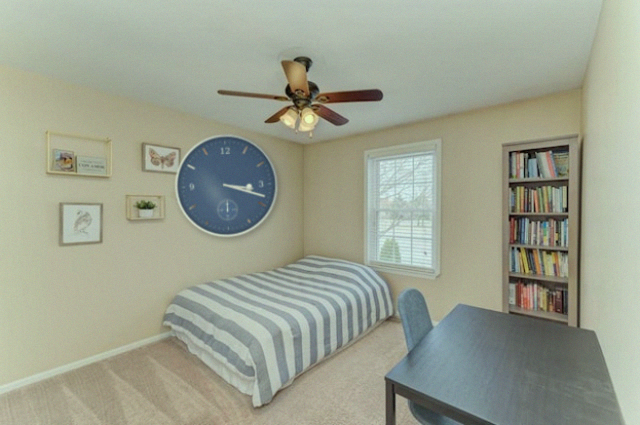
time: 3:18
